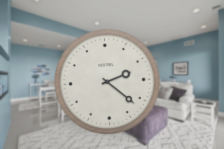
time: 2:22
